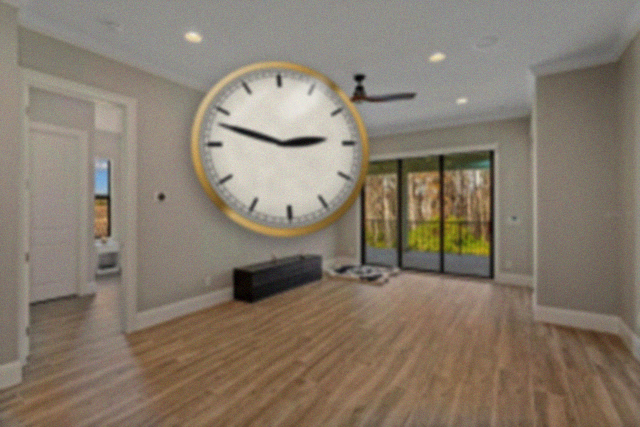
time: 2:48
